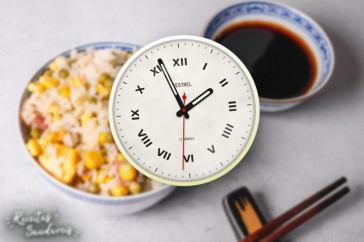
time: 1:56:31
